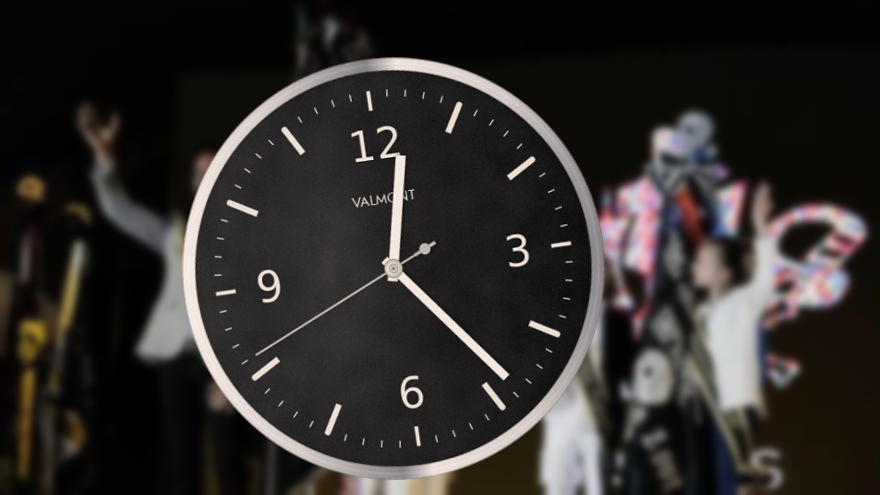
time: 12:23:41
